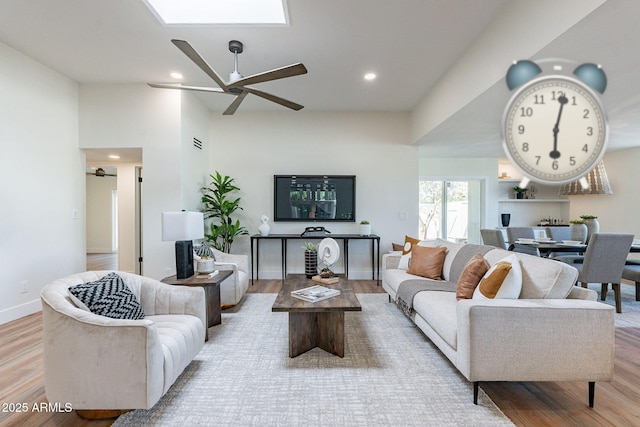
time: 6:02
